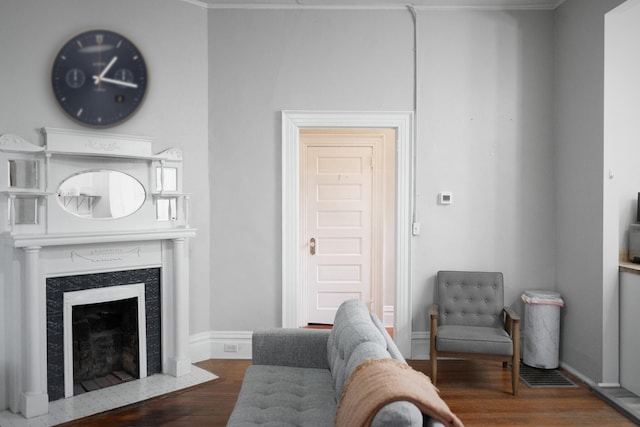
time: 1:17
